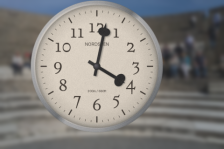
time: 4:02
